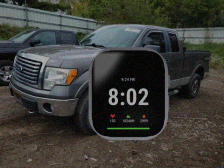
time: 8:02
